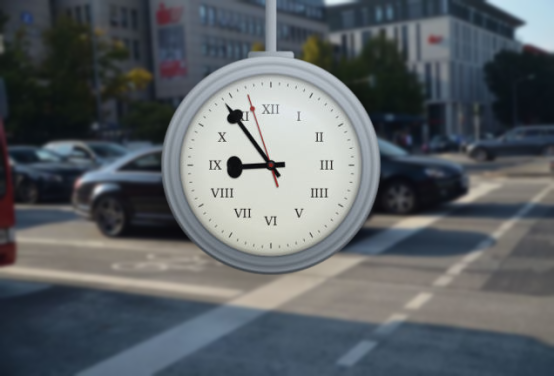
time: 8:53:57
